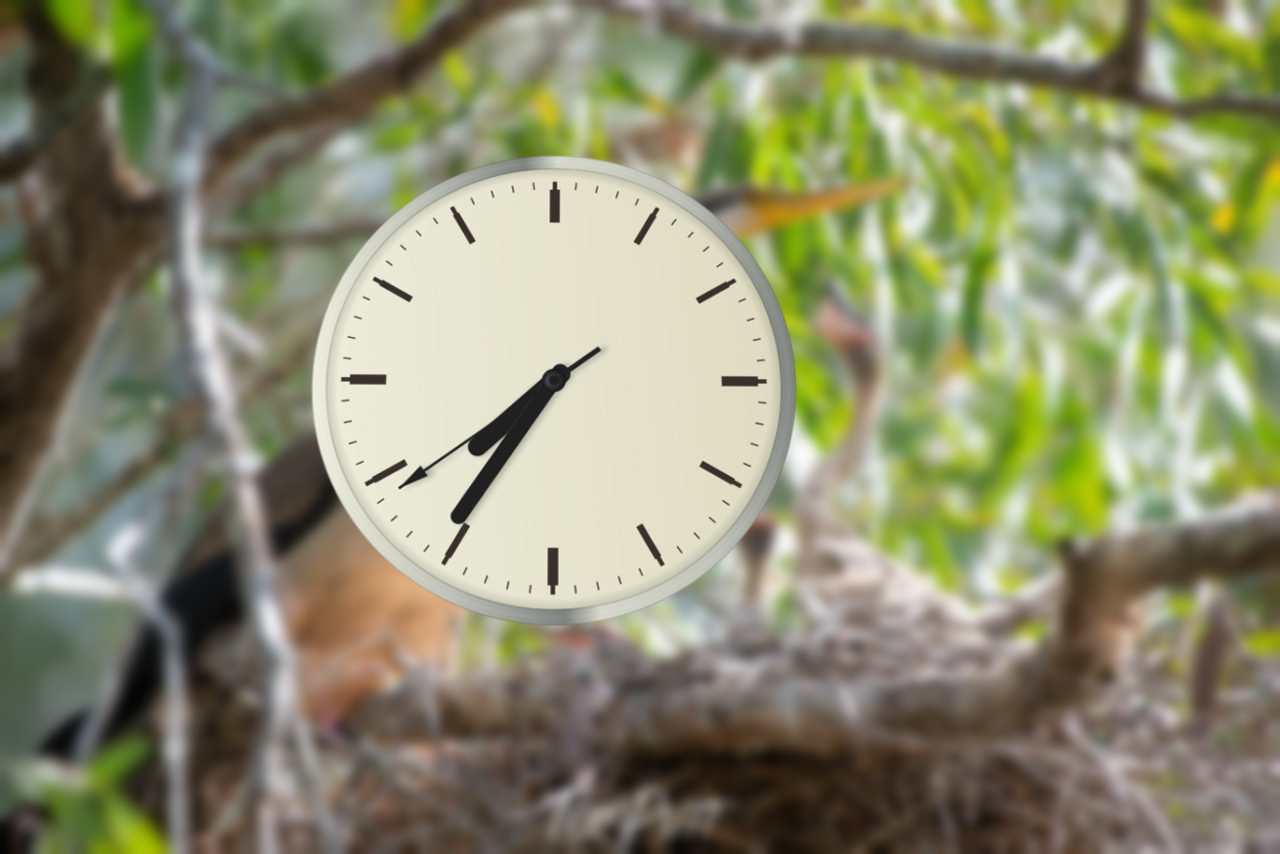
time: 7:35:39
